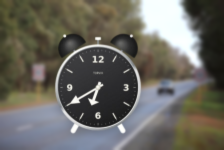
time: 6:40
